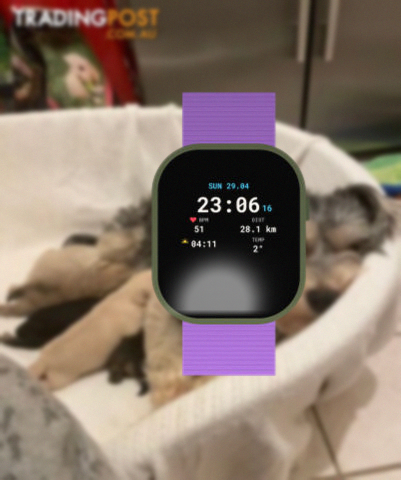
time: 23:06:16
